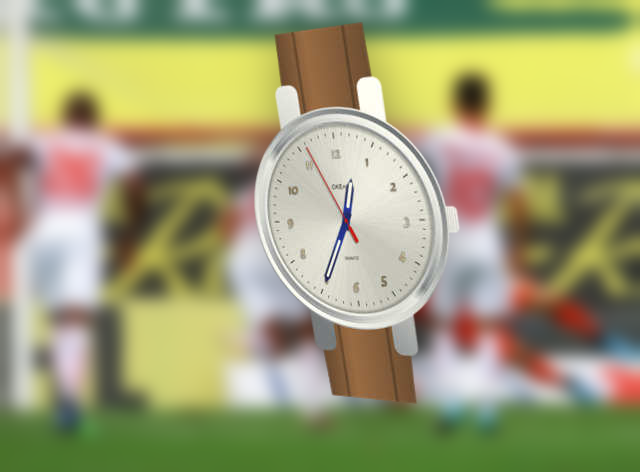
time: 12:34:56
